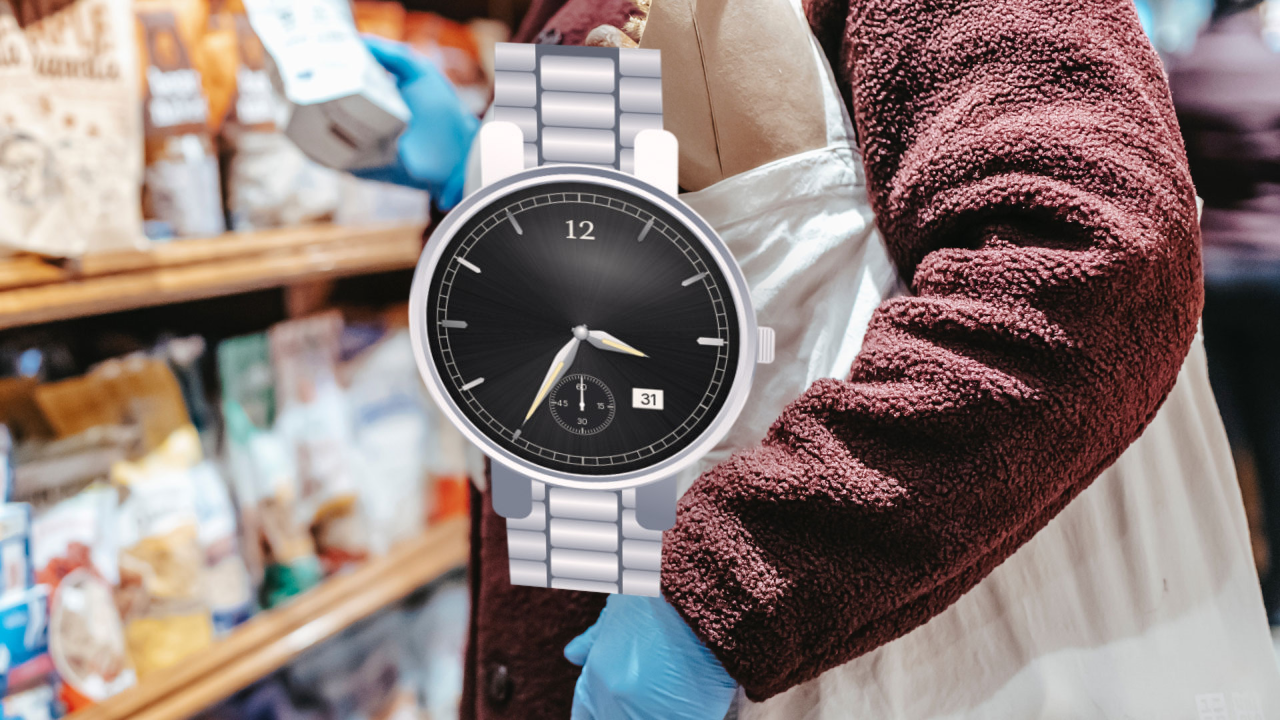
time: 3:35
